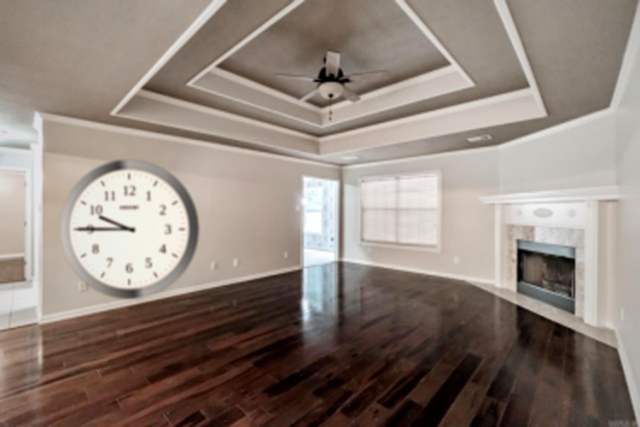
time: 9:45
